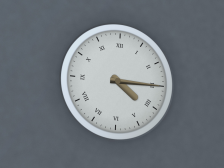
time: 4:15
